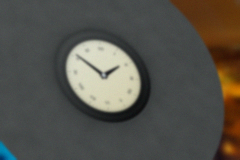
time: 1:51
